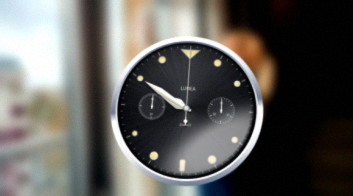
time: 9:50
